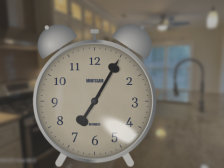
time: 7:05
